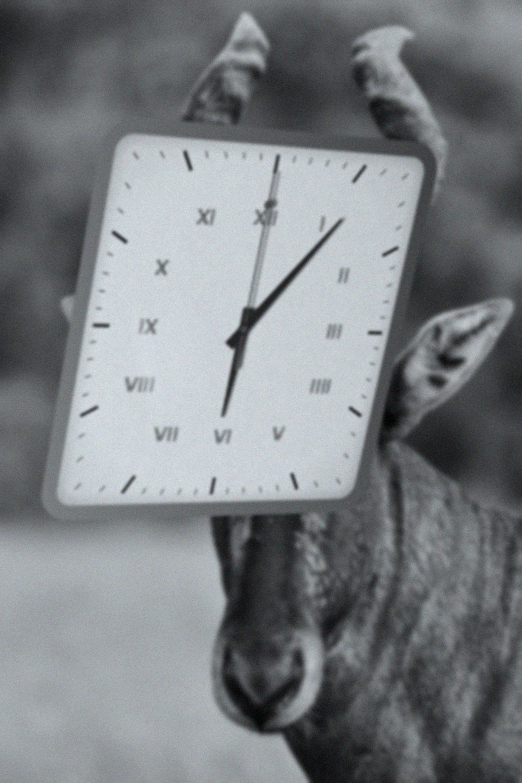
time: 6:06:00
